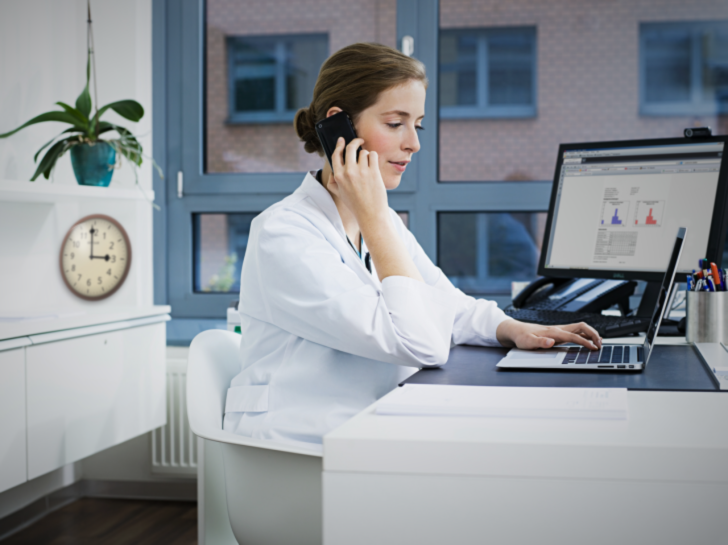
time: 2:59
